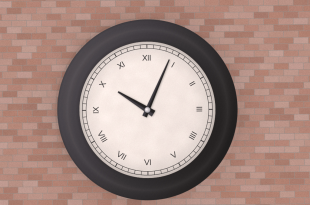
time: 10:04
